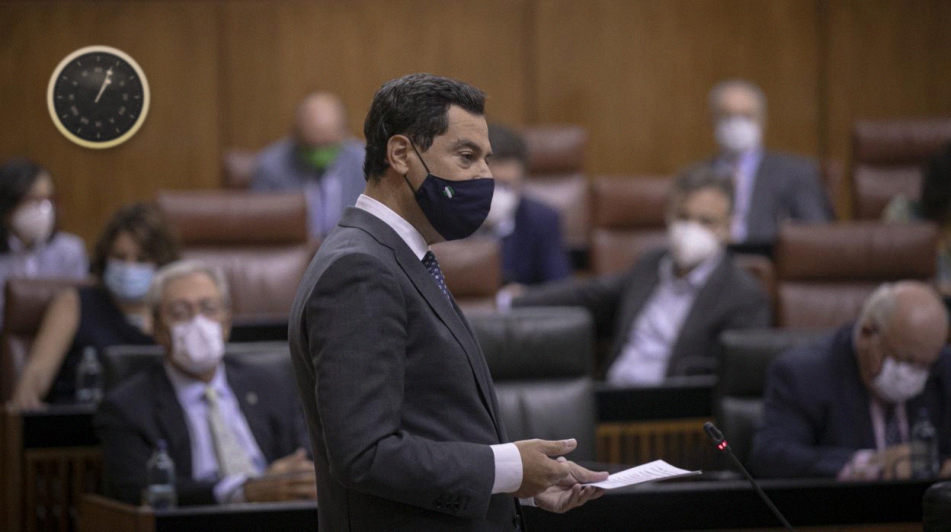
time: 1:04
